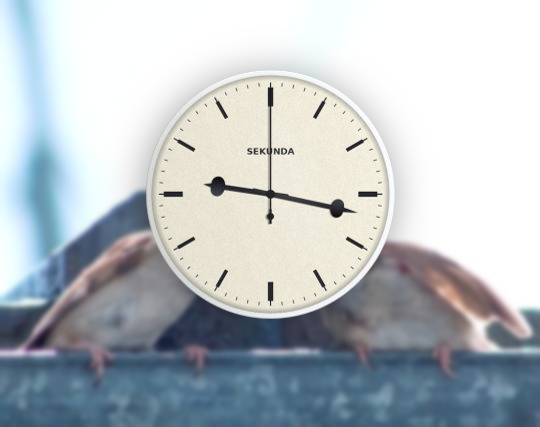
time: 9:17:00
